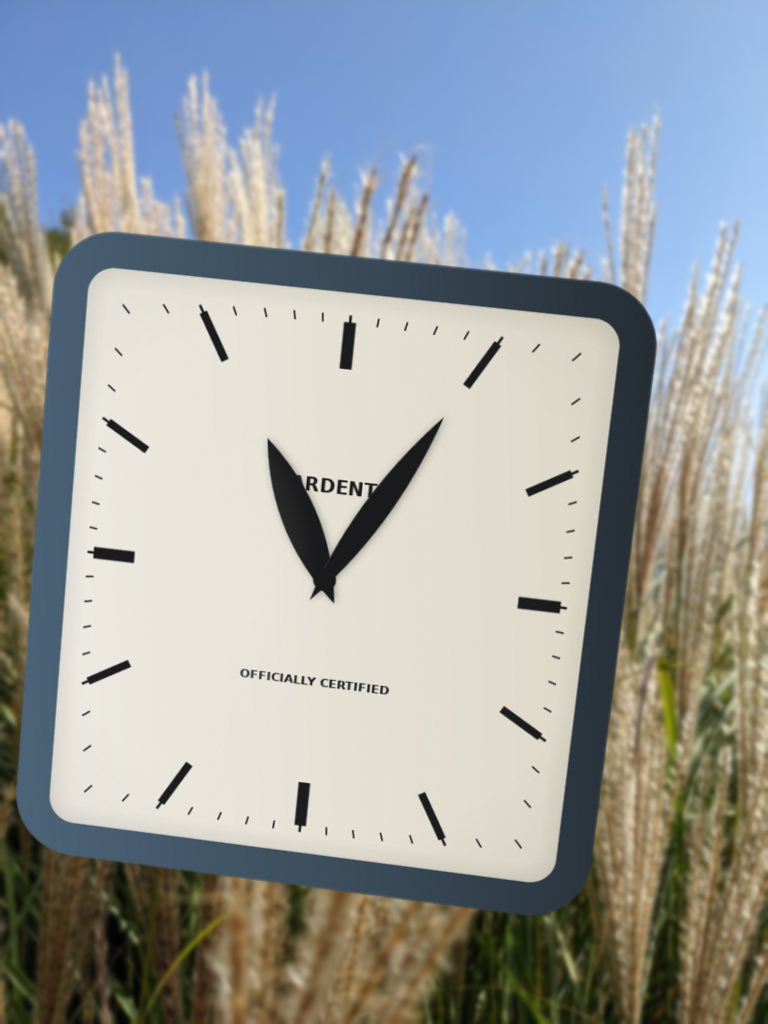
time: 11:05
